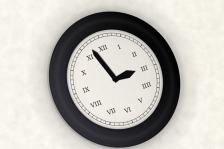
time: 2:57
